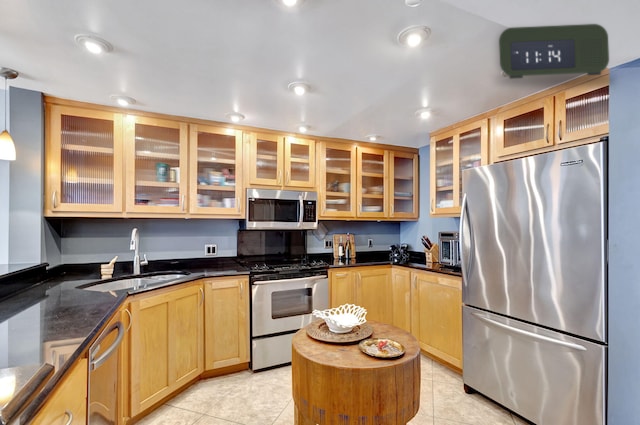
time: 11:14
